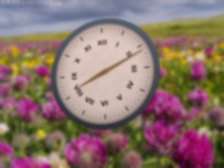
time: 8:11
